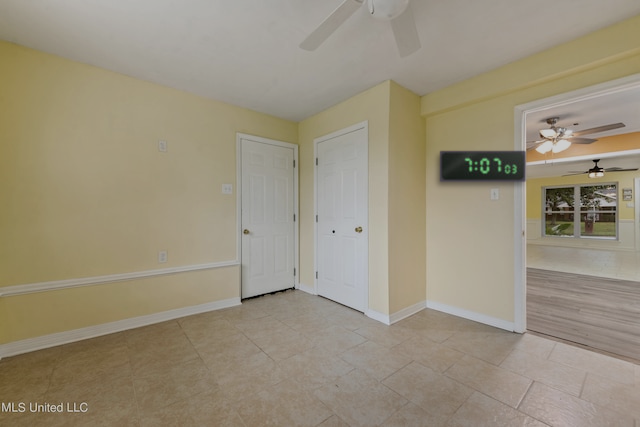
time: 7:07
